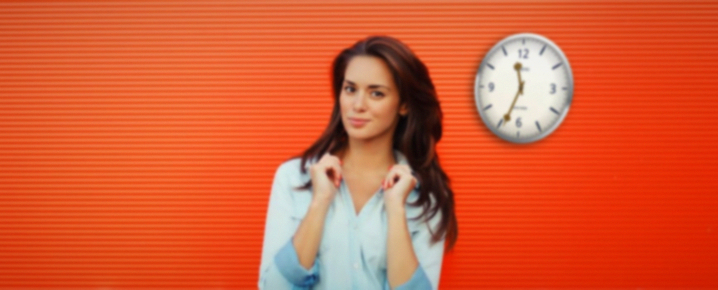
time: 11:34
